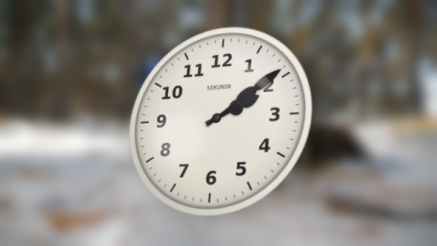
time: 2:09
